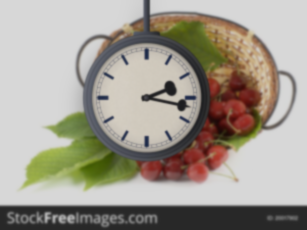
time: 2:17
